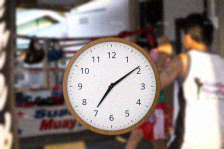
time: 7:09
